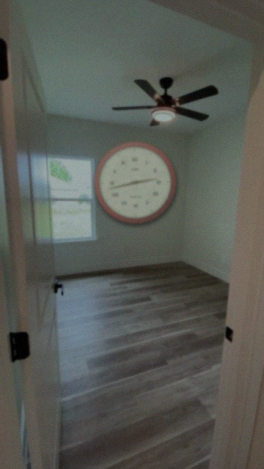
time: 2:43
